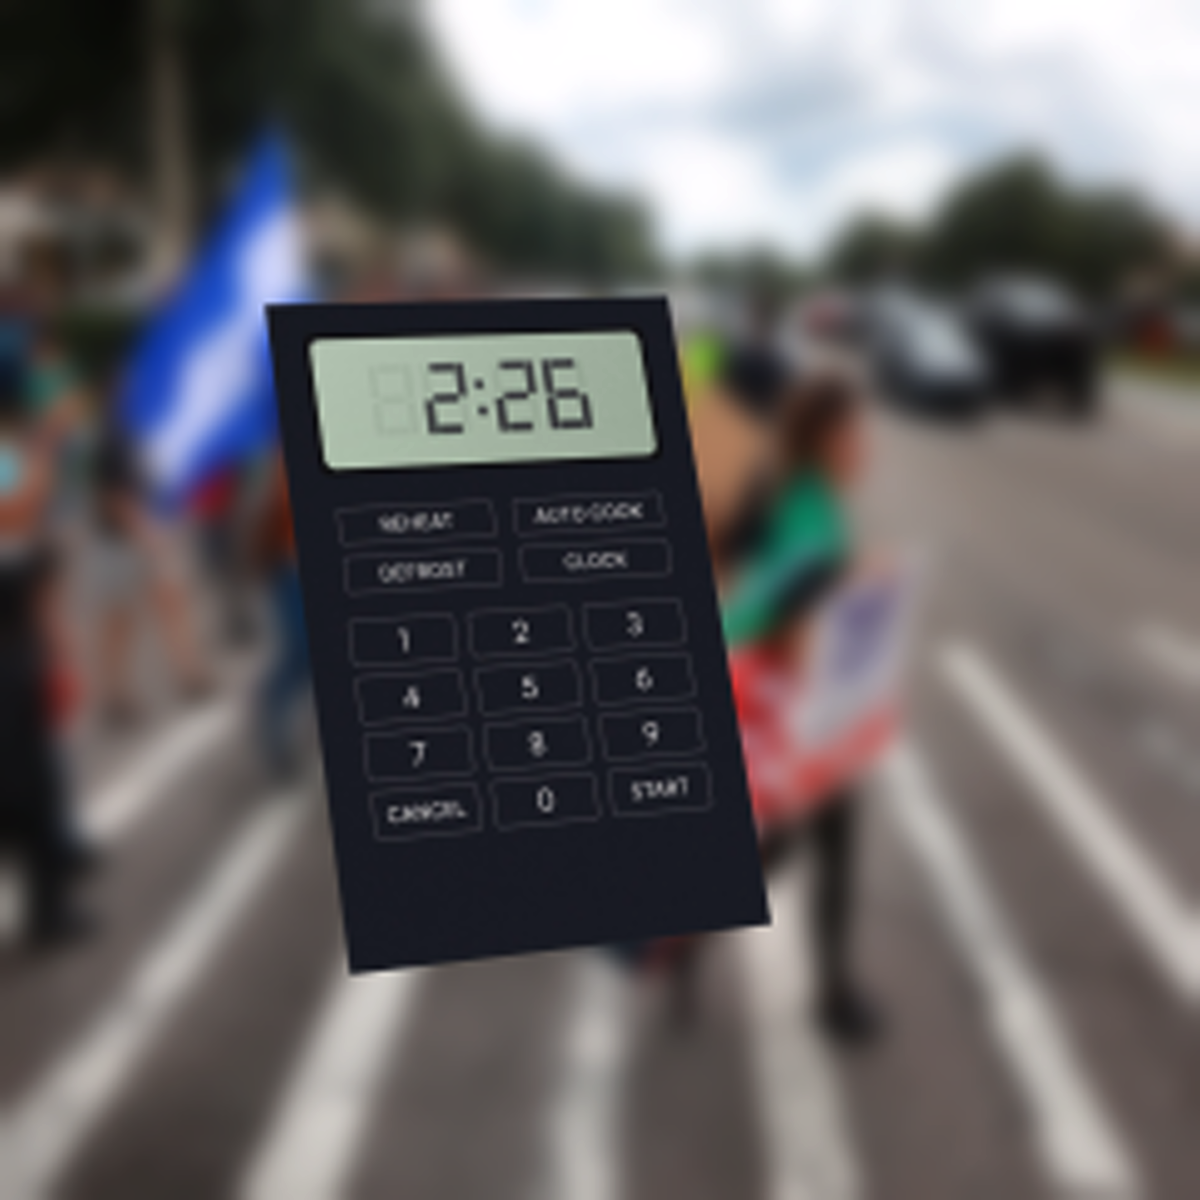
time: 2:26
